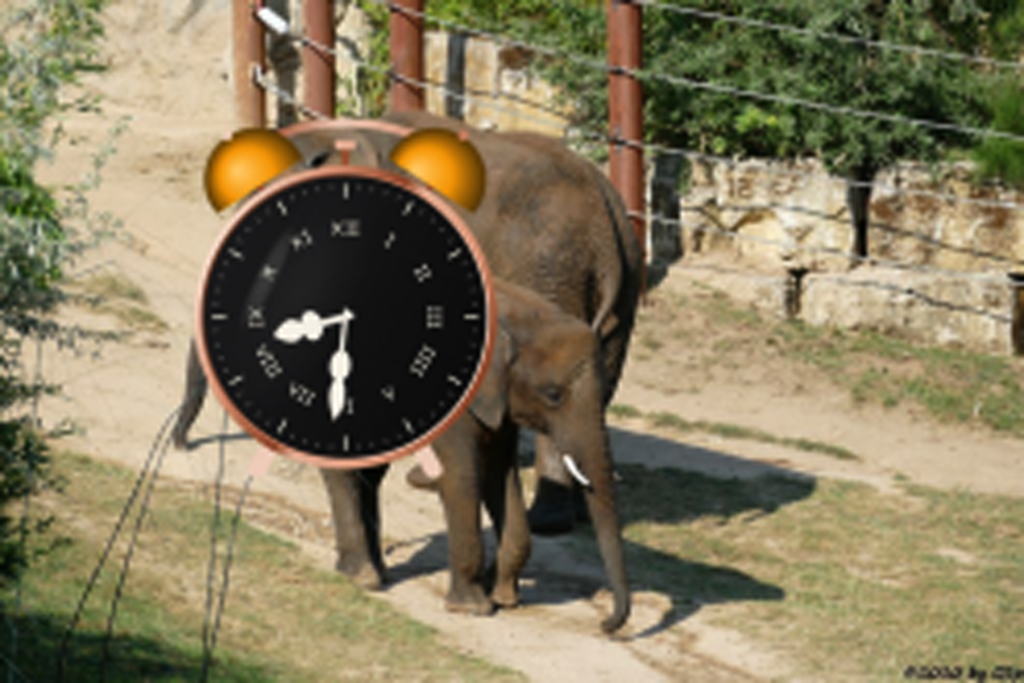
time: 8:31
